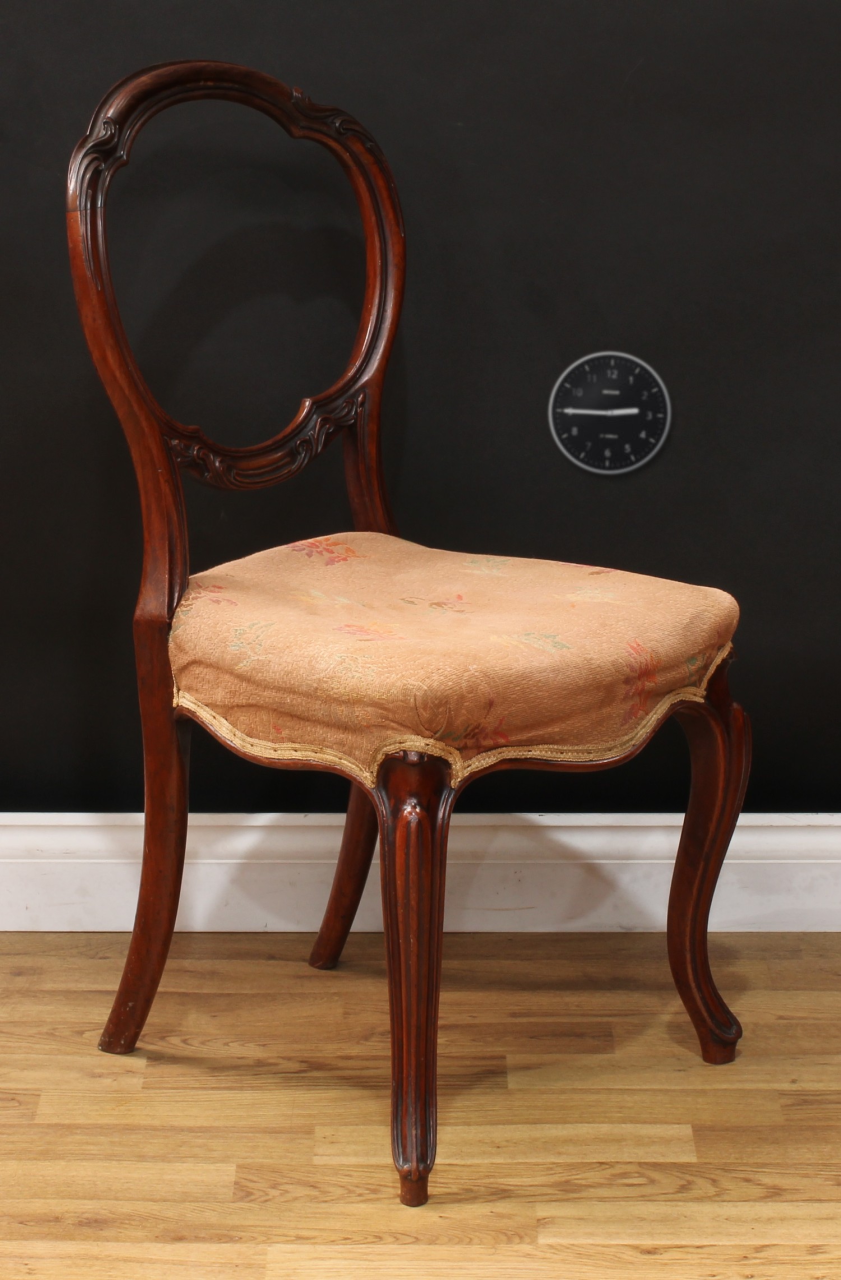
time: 2:45
